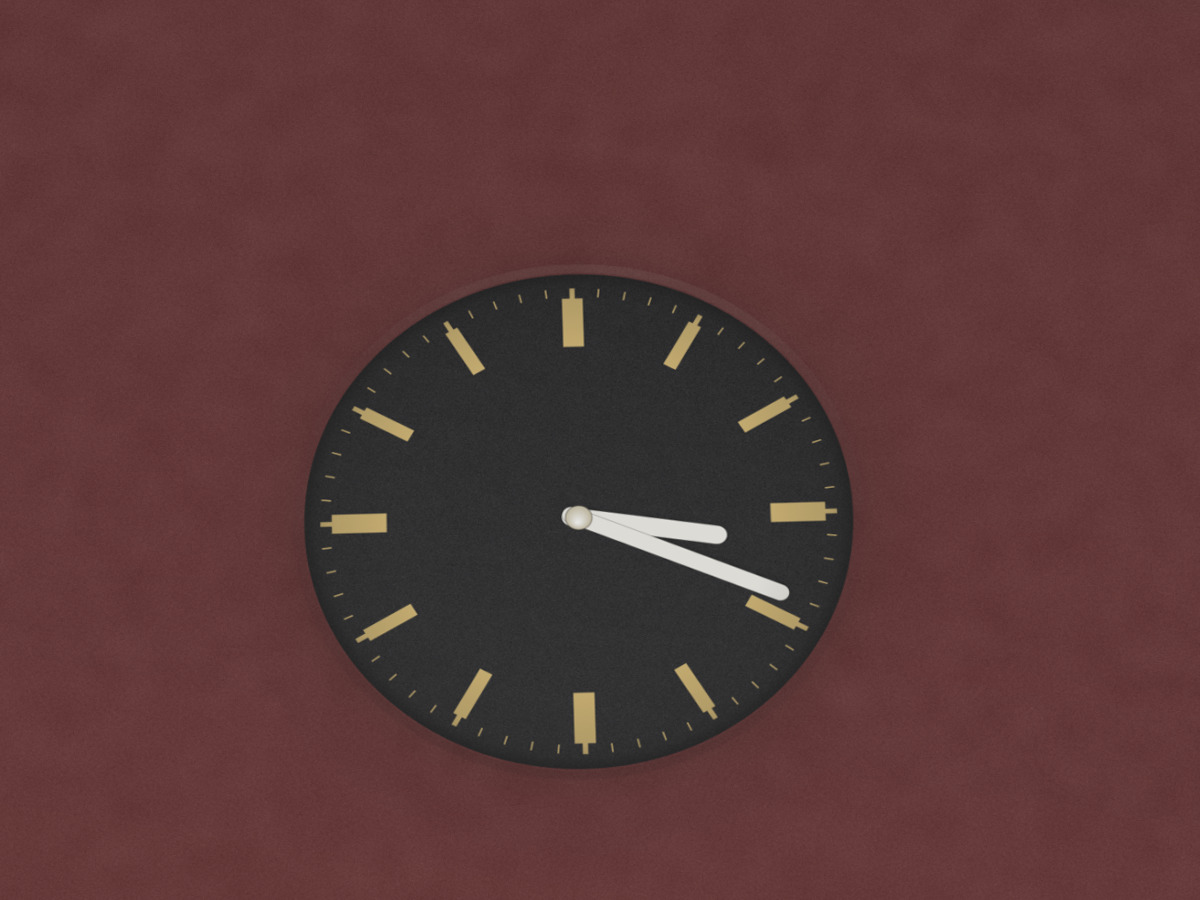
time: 3:19
